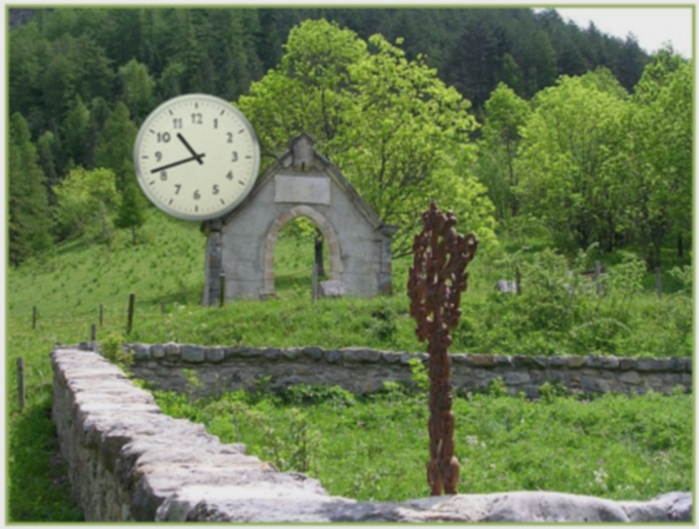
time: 10:42
